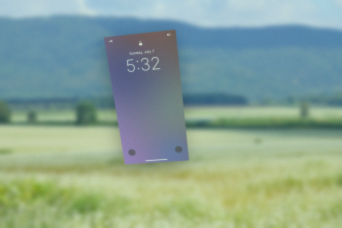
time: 5:32
